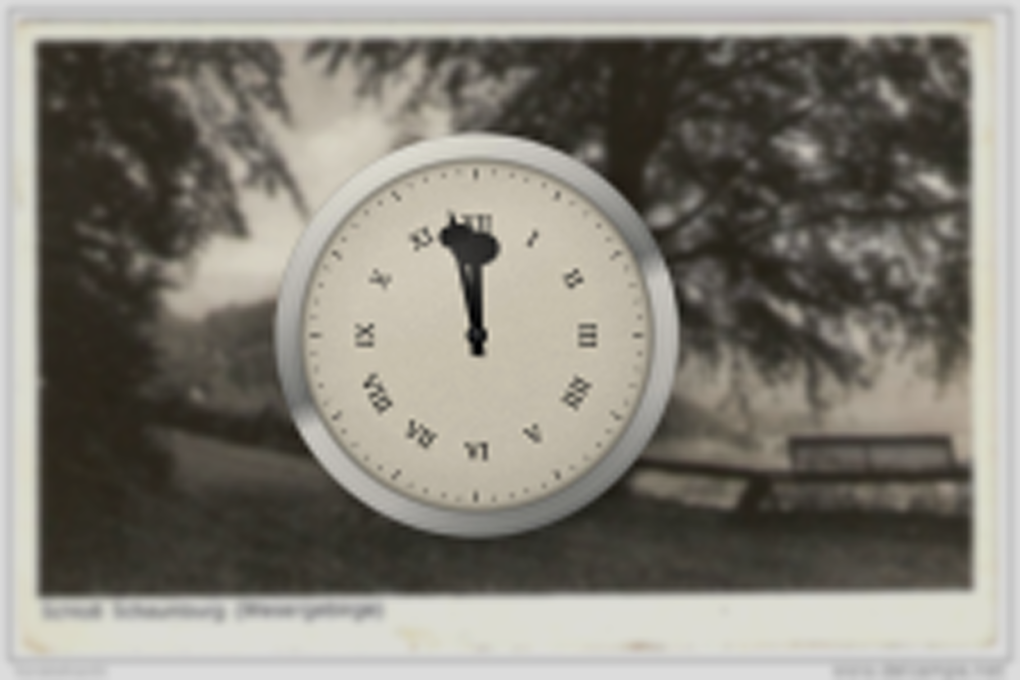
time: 11:58
